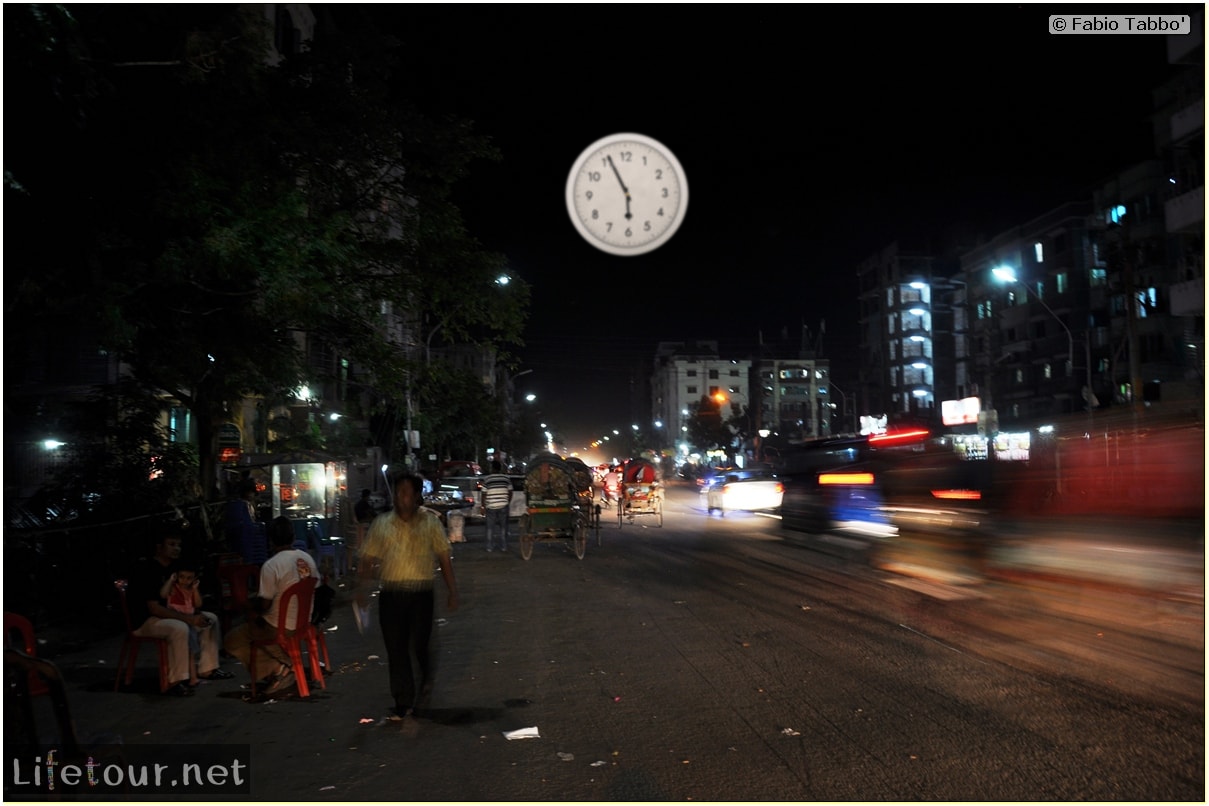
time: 5:56
